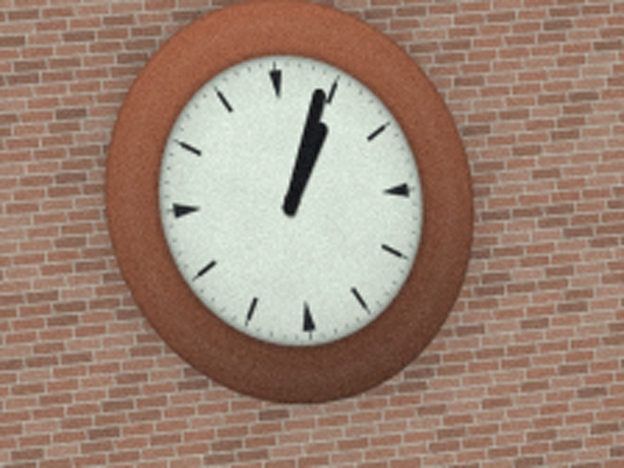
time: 1:04
